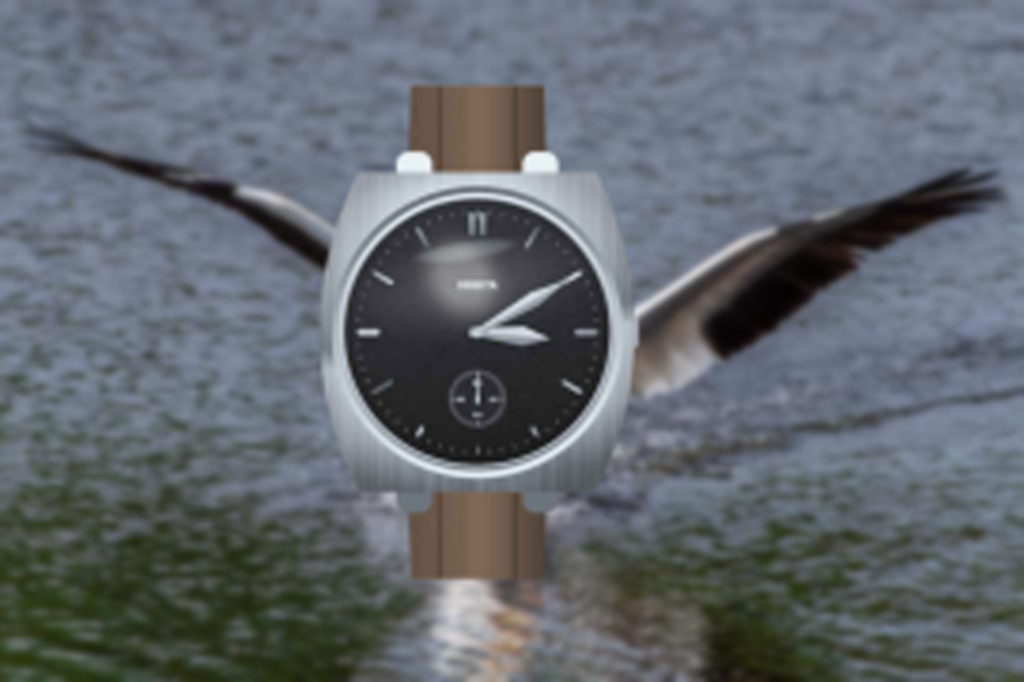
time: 3:10
